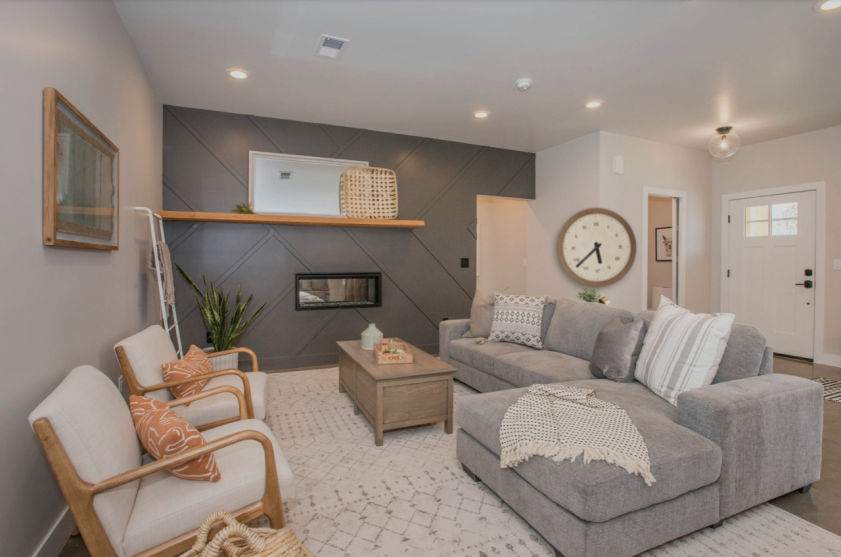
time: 5:38
